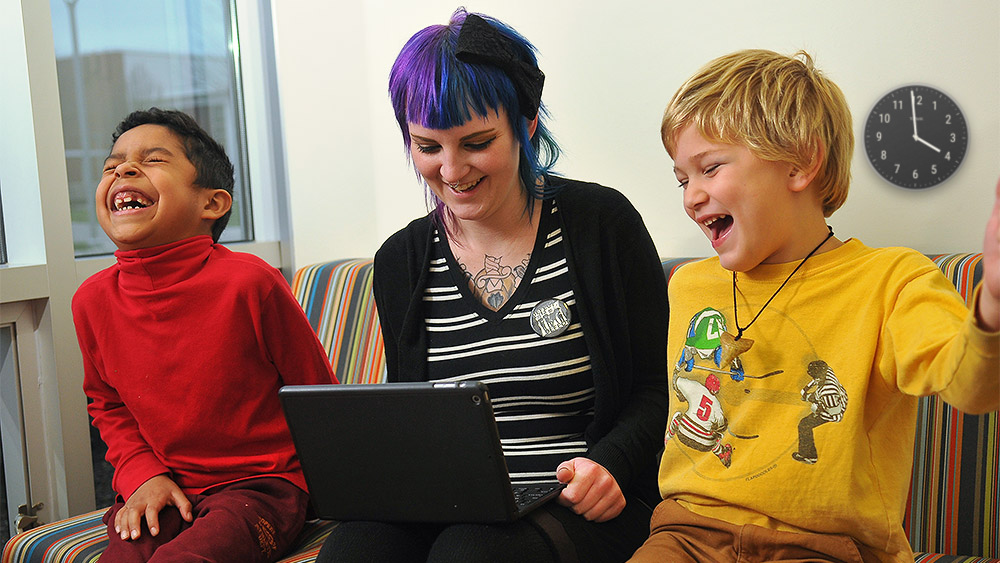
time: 3:59
